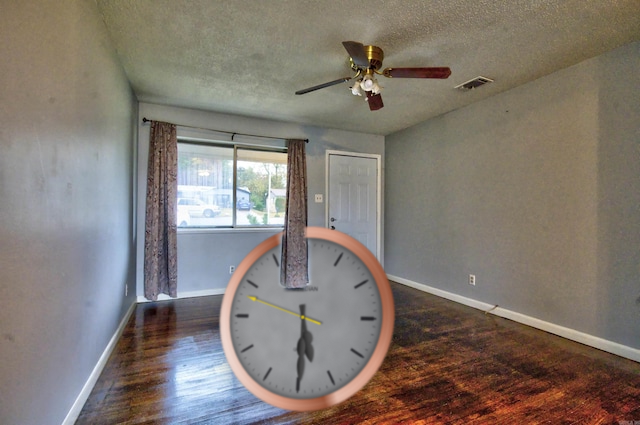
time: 5:29:48
